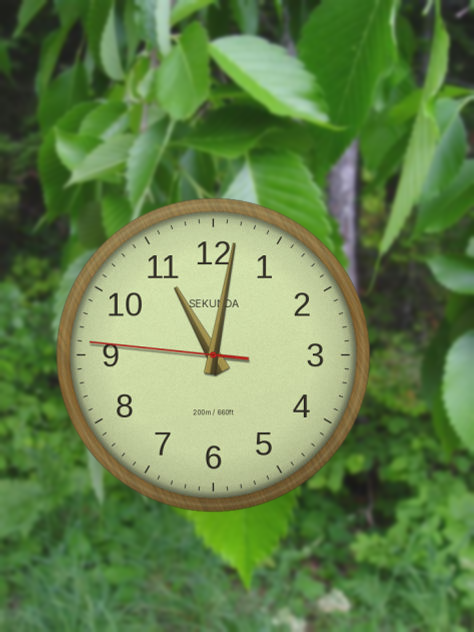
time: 11:01:46
